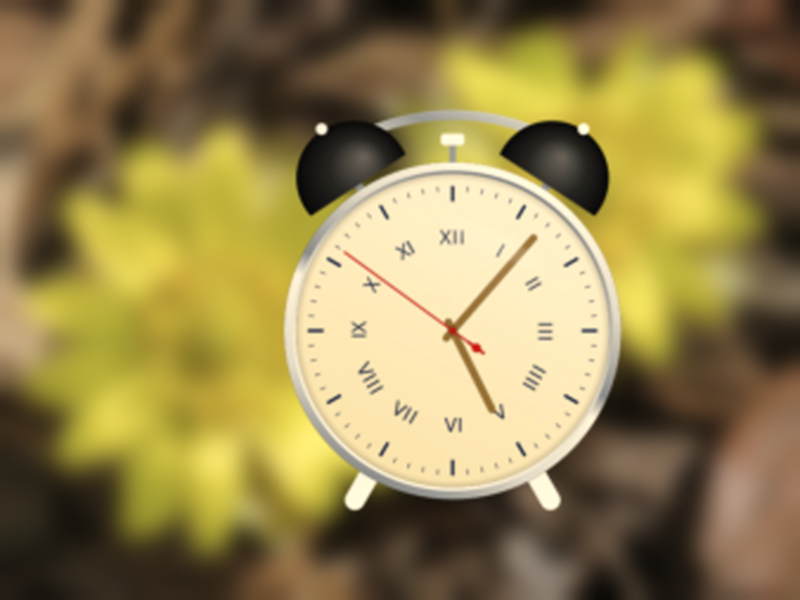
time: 5:06:51
